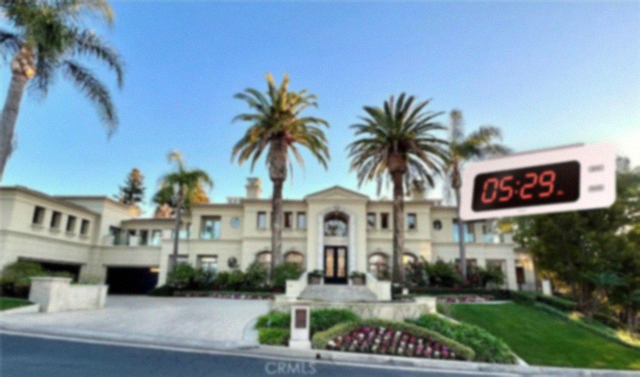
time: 5:29
